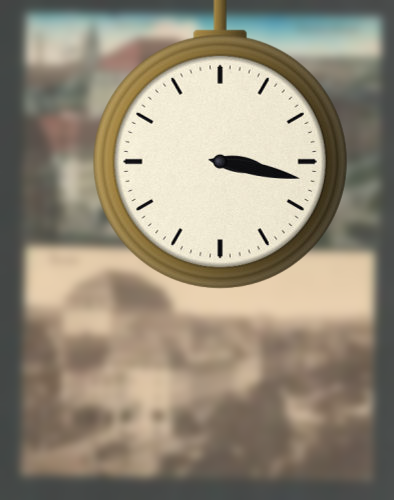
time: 3:17
